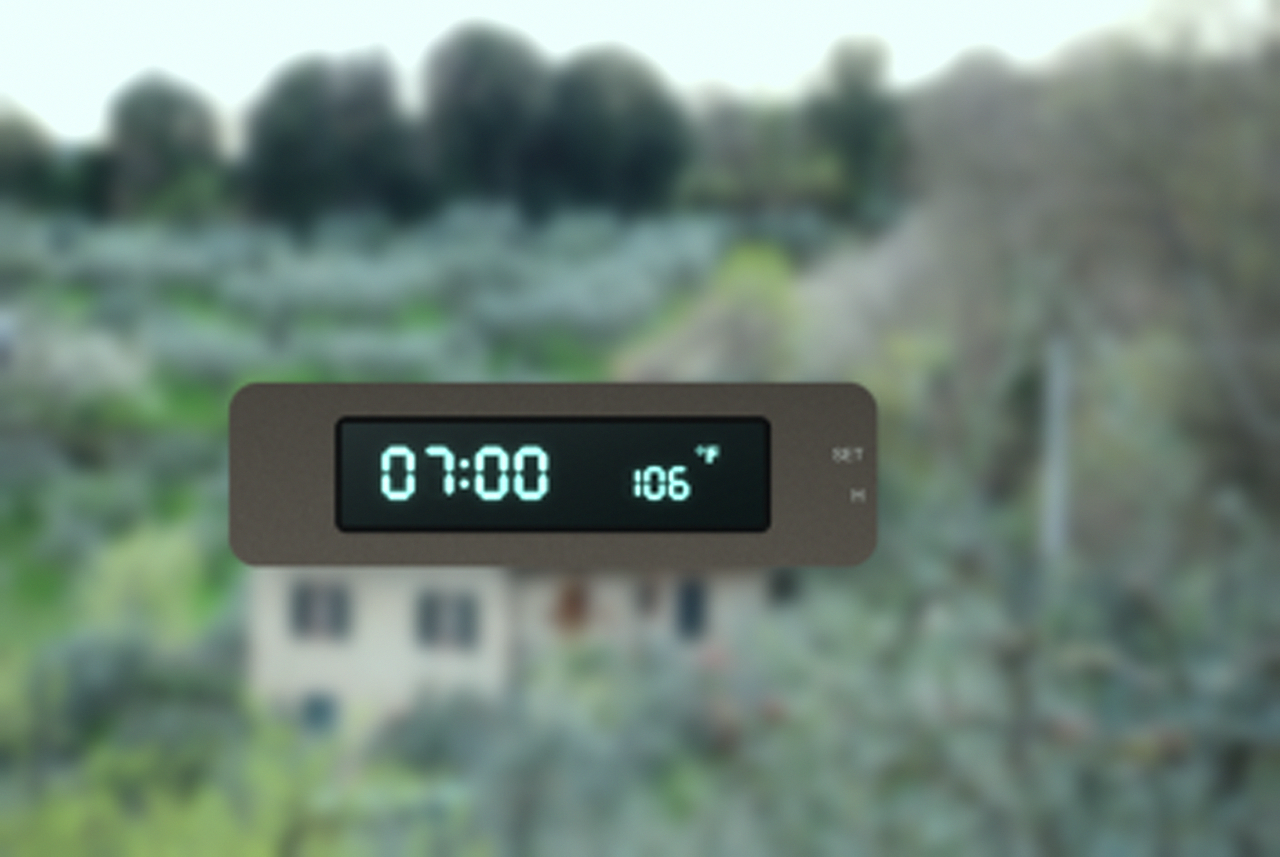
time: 7:00
